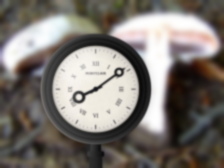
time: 8:09
